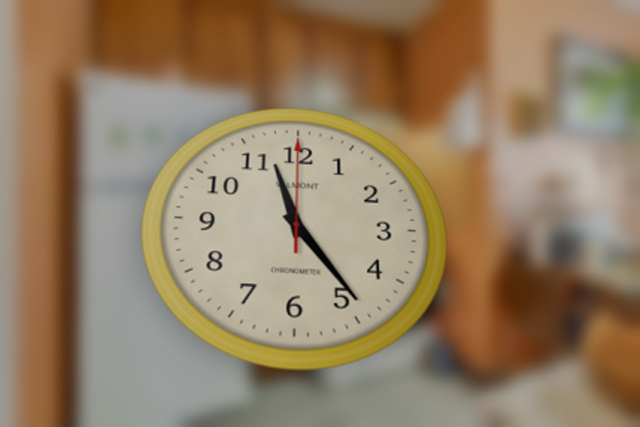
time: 11:24:00
